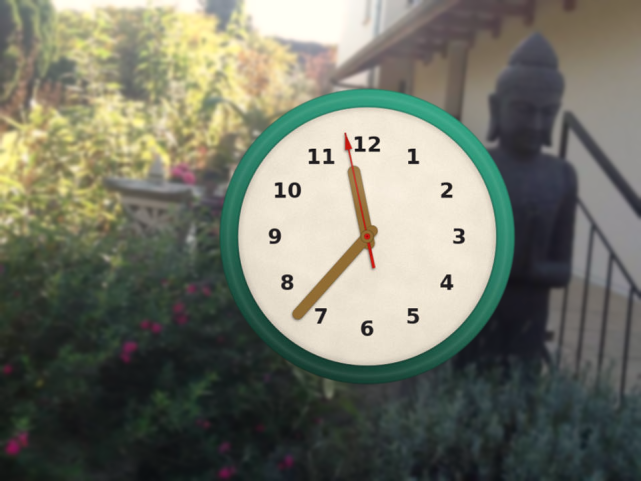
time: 11:36:58
